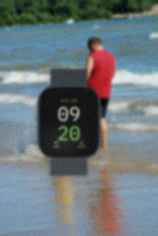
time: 9:20
